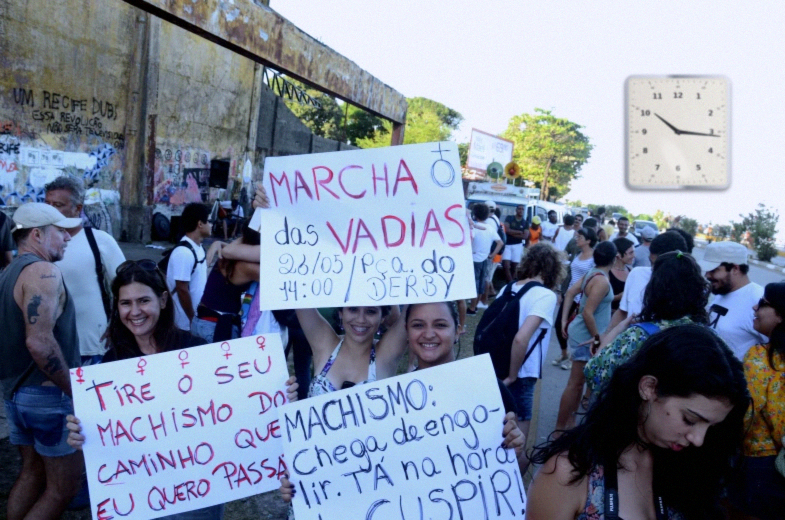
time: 10:16
